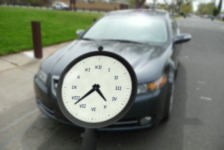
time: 4:38
